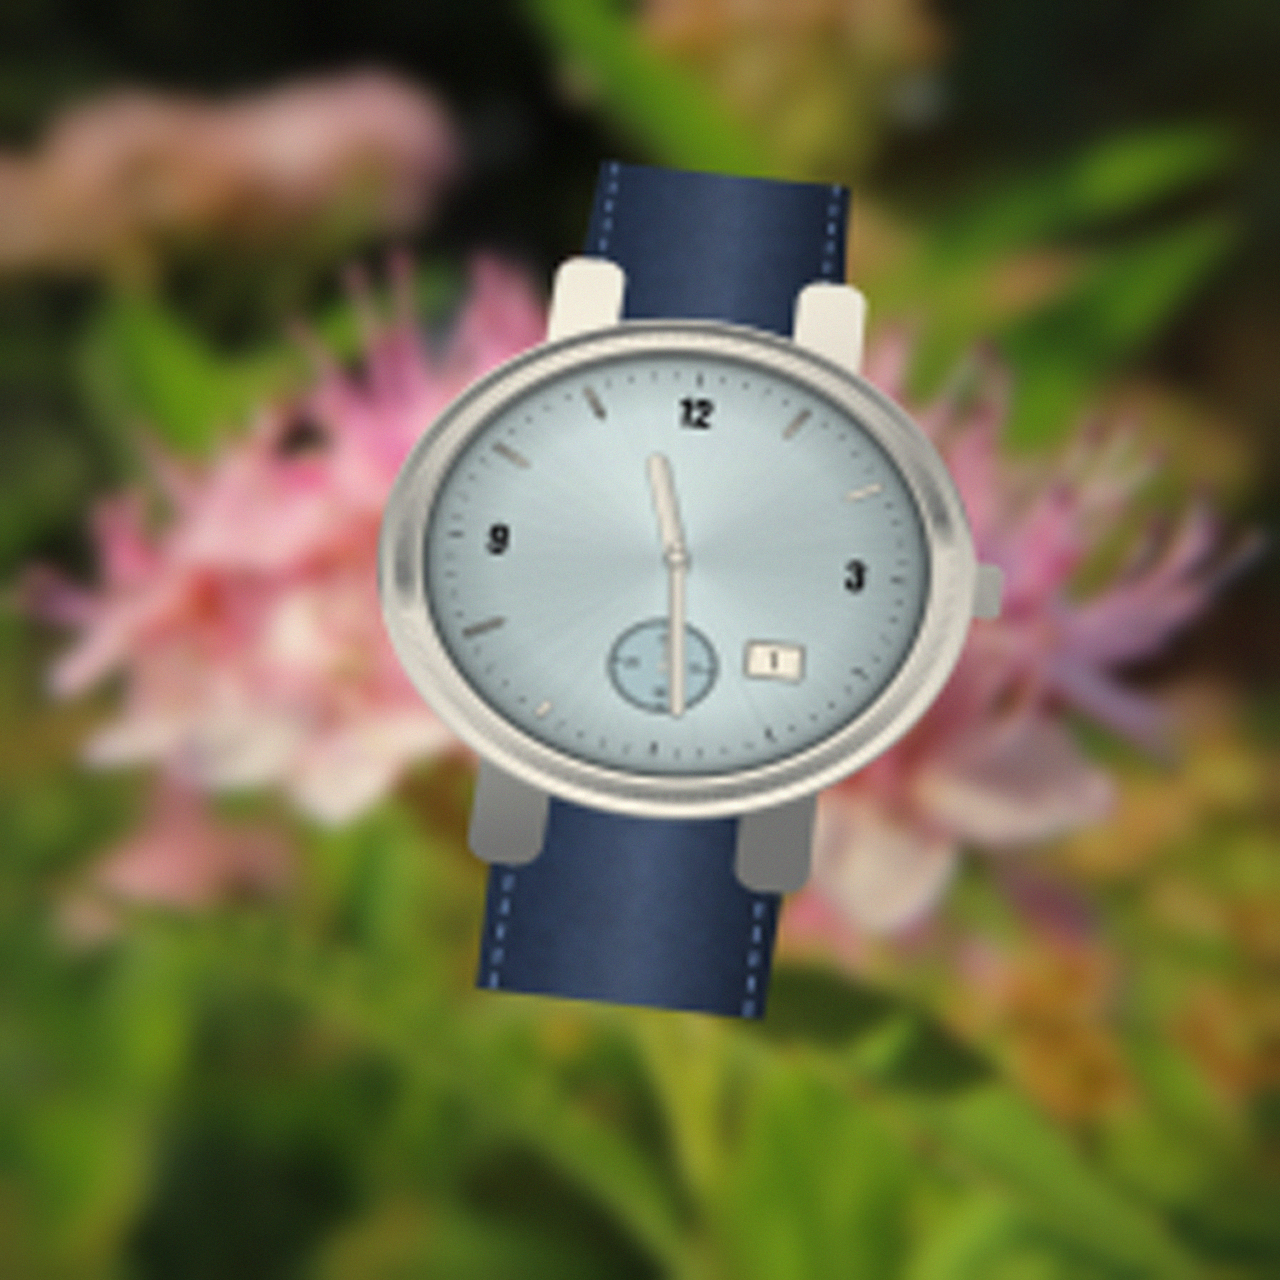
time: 11:29
